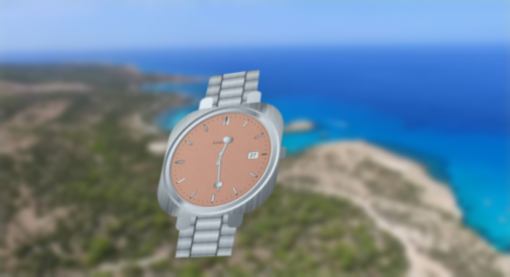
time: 12:29
